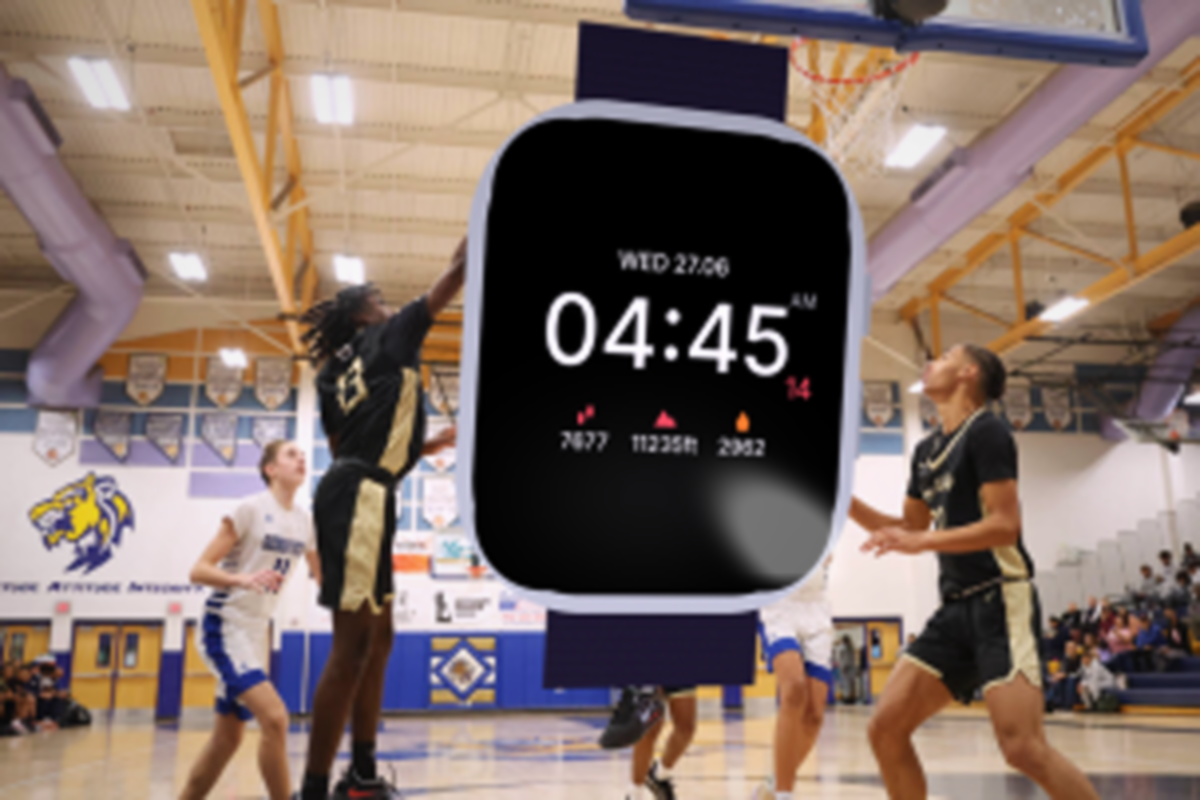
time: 4:45
